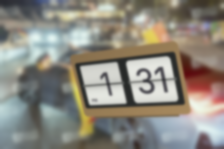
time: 1:31
